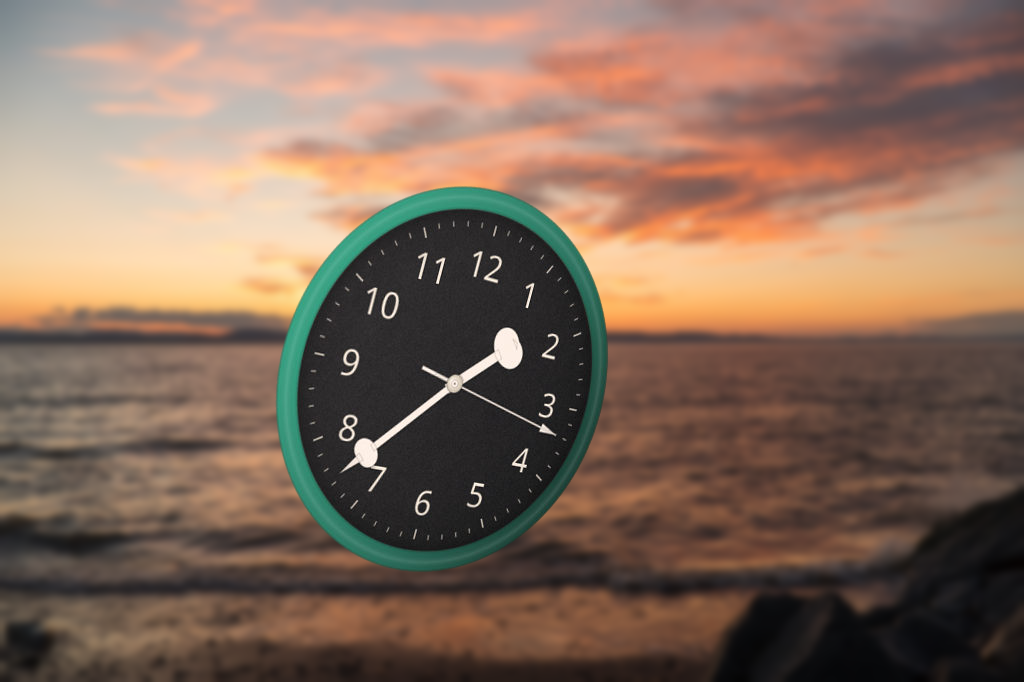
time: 1:37:17
